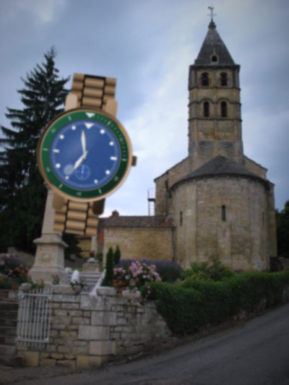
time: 6:58
